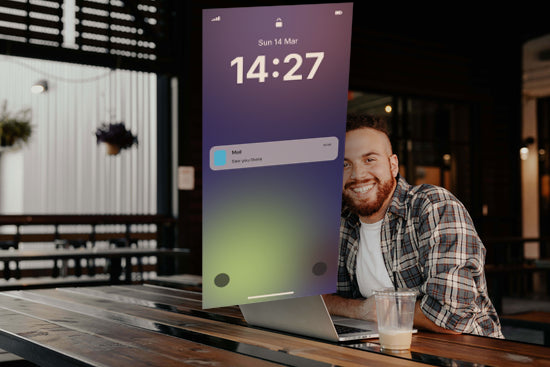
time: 14:27
